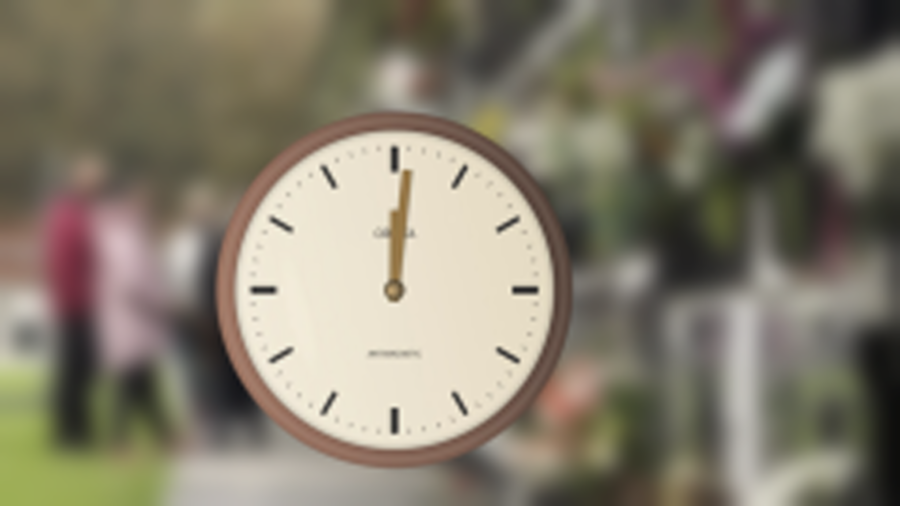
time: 12:01
